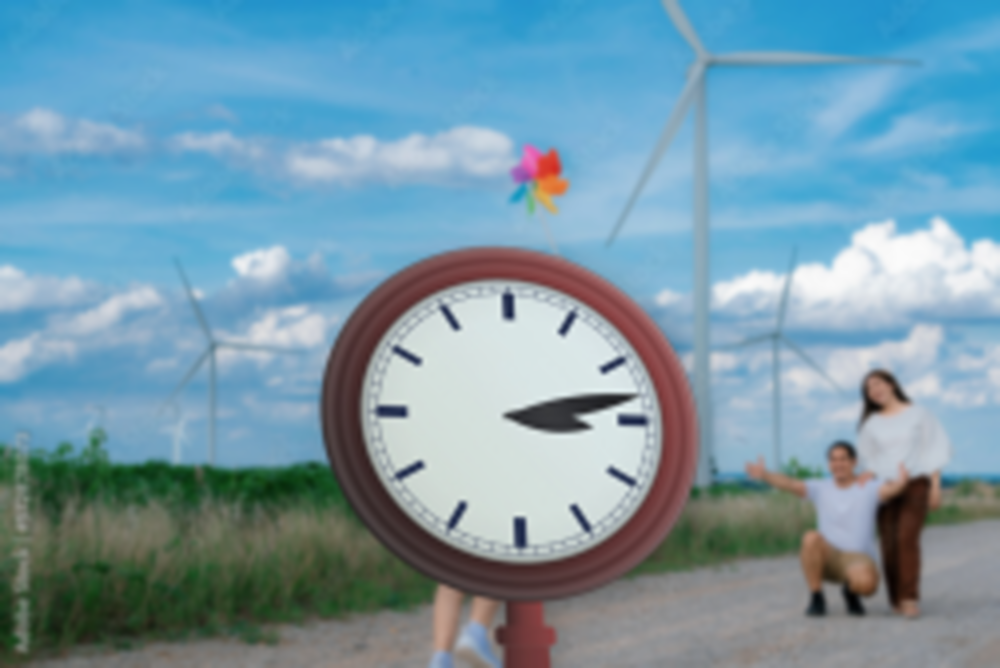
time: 3:13
